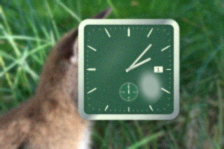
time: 2:07
